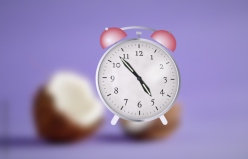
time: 4:53
